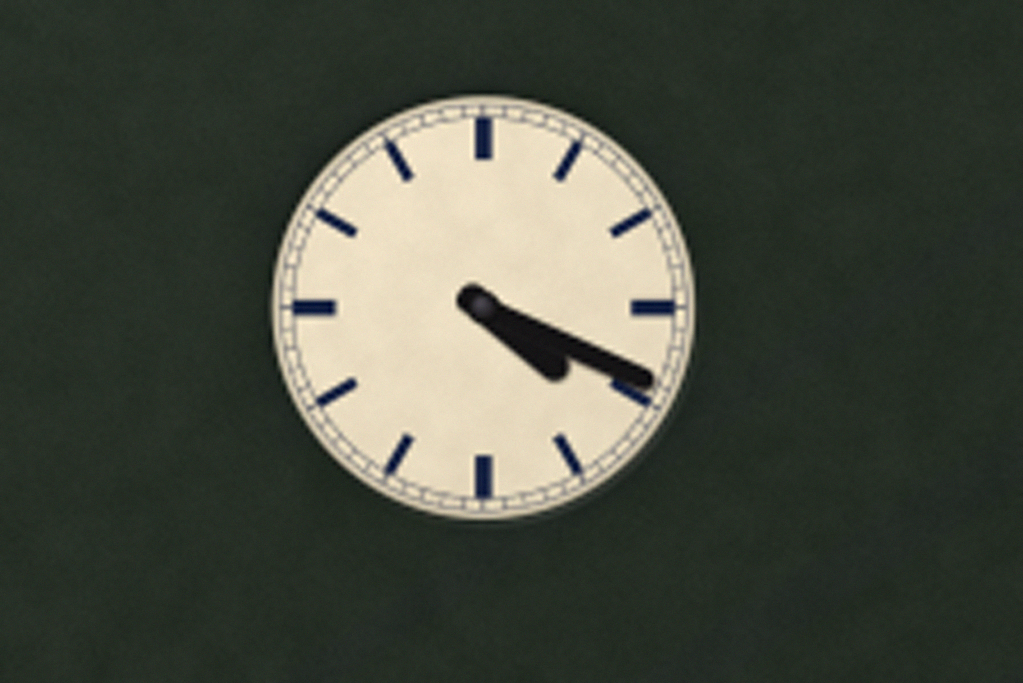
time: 4:19
